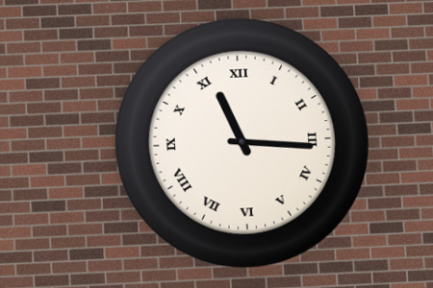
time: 11:16
